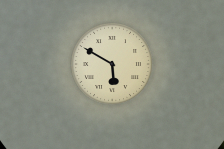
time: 5:50
